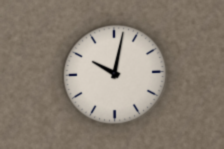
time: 10:02
